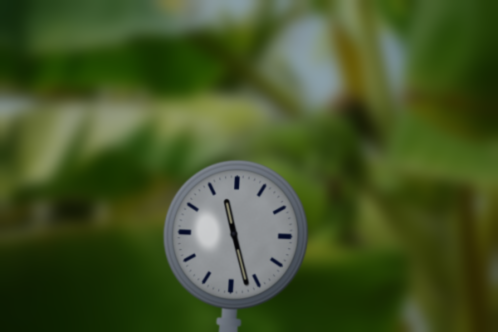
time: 11:27
